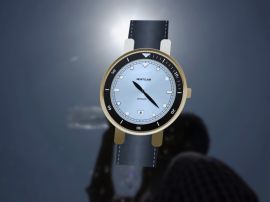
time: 10:22
